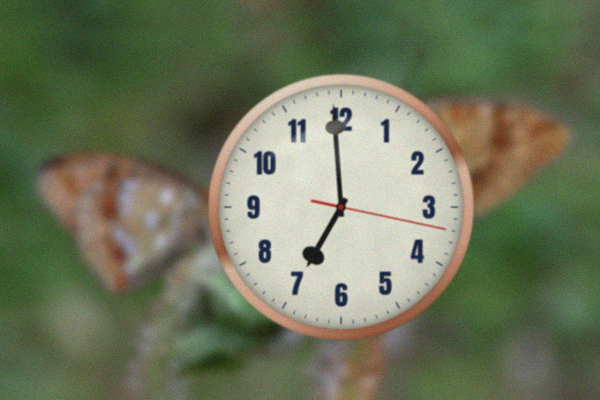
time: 6:59:17
